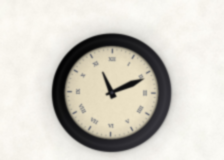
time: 11:11
